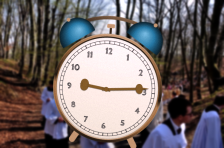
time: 9:14
